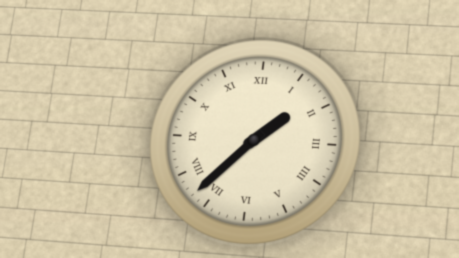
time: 1:37
